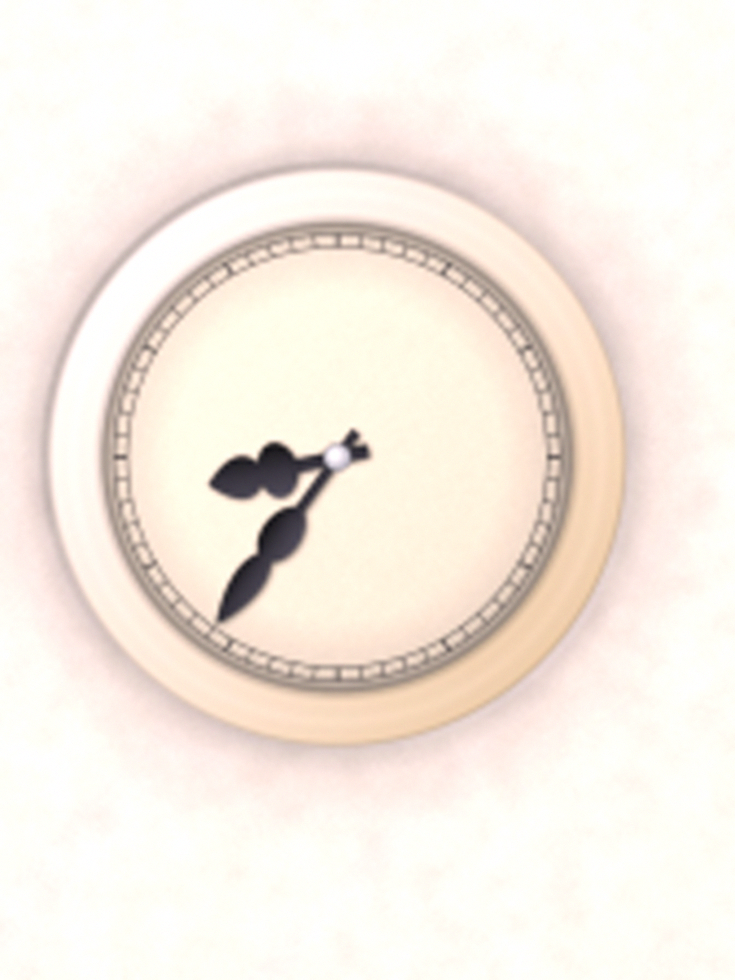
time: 8:36
